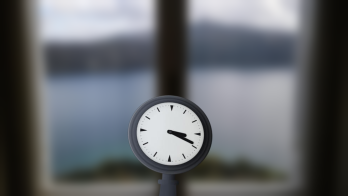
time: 3:19
